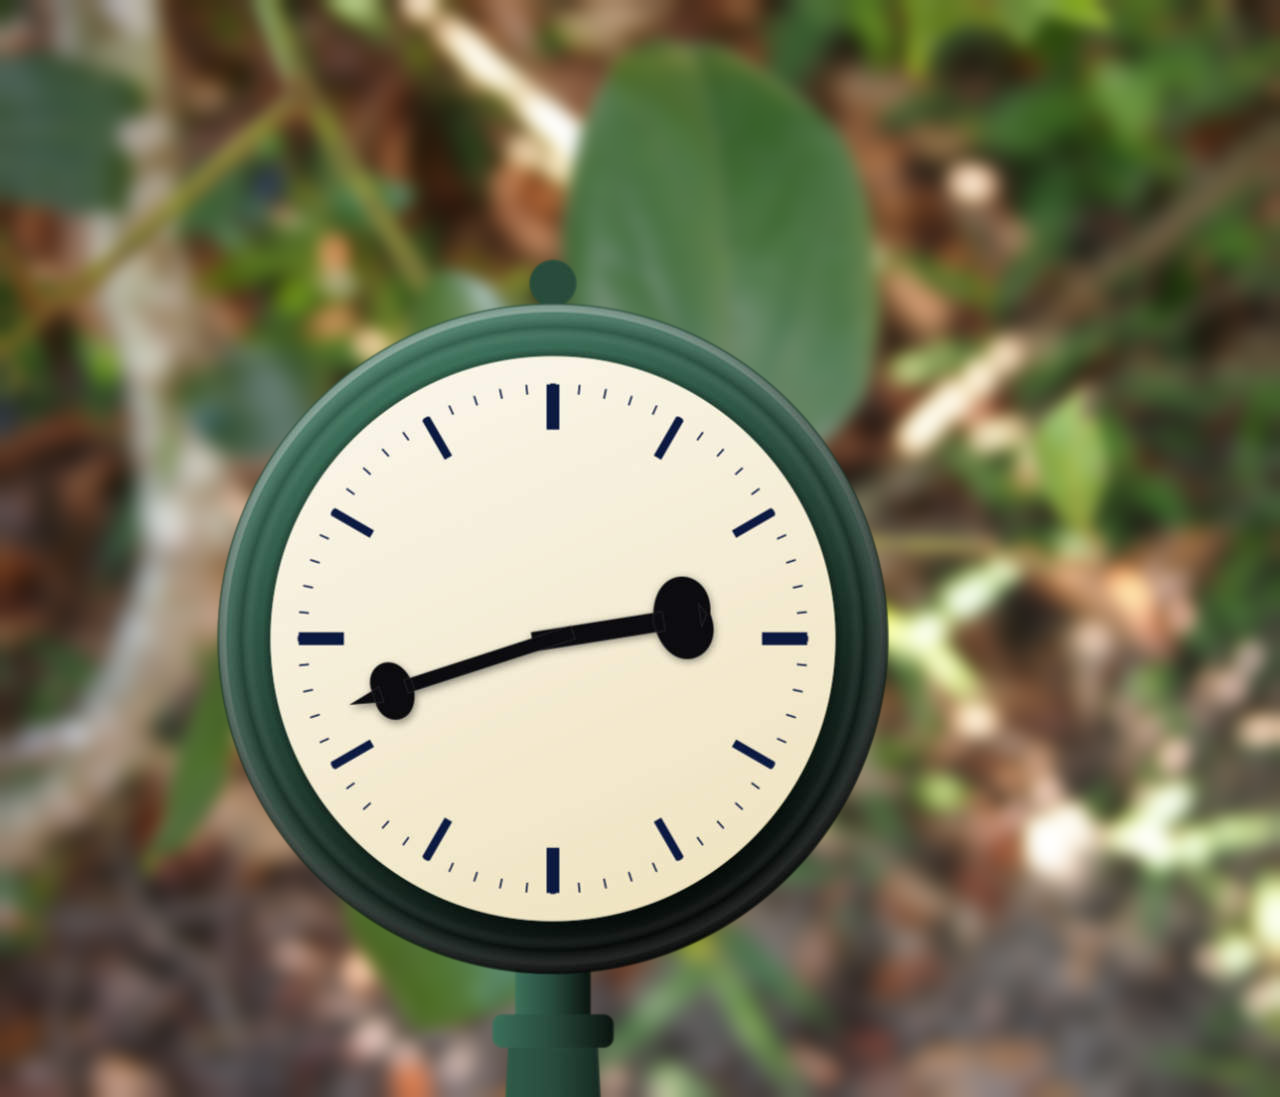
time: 2:42
